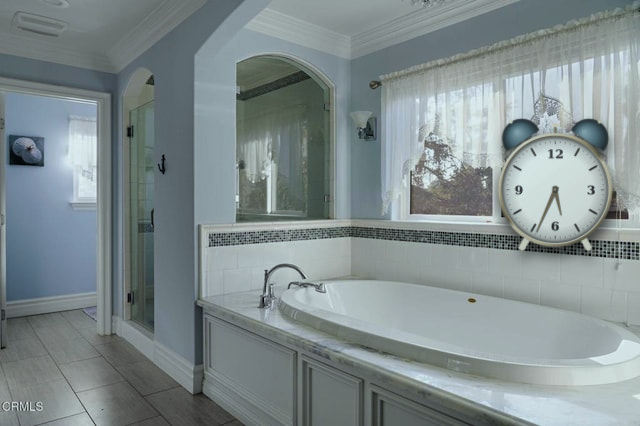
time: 5:34
